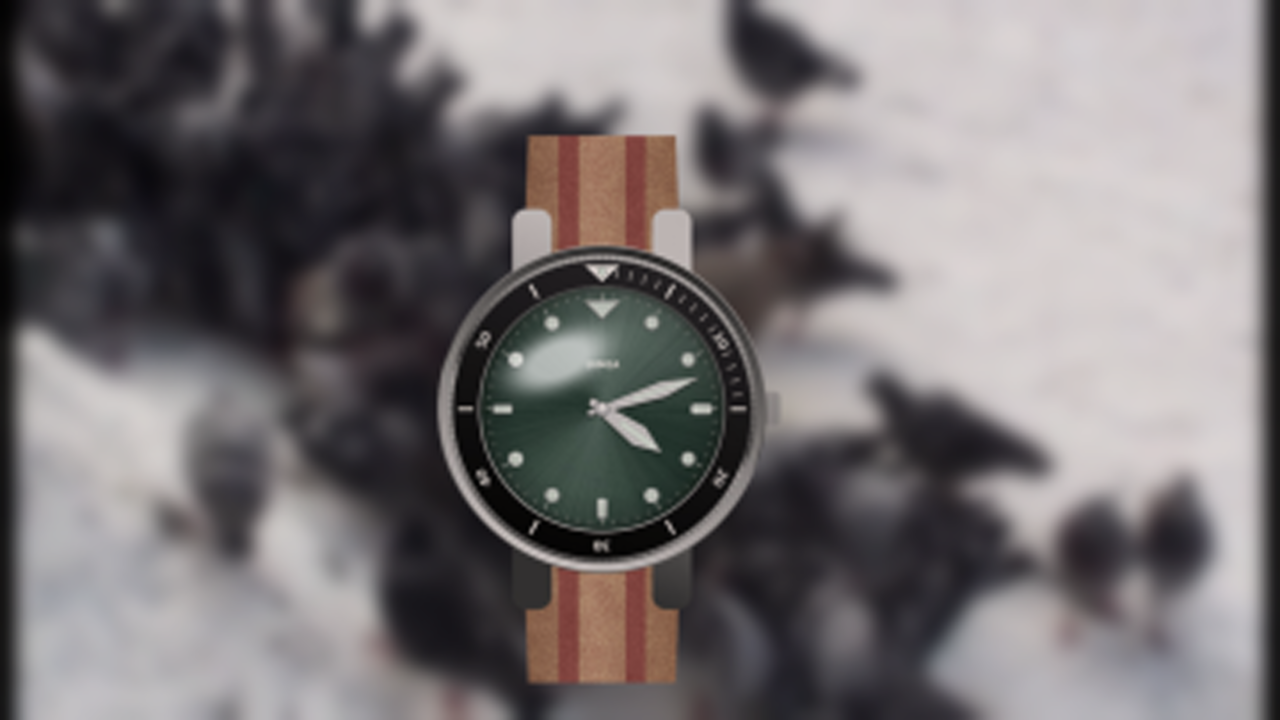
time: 4:12
